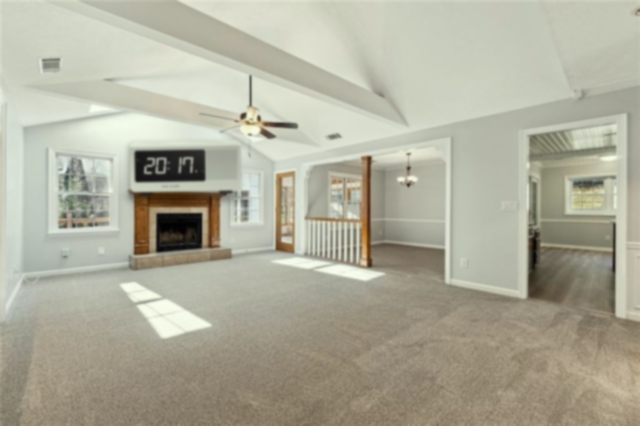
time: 20:17
